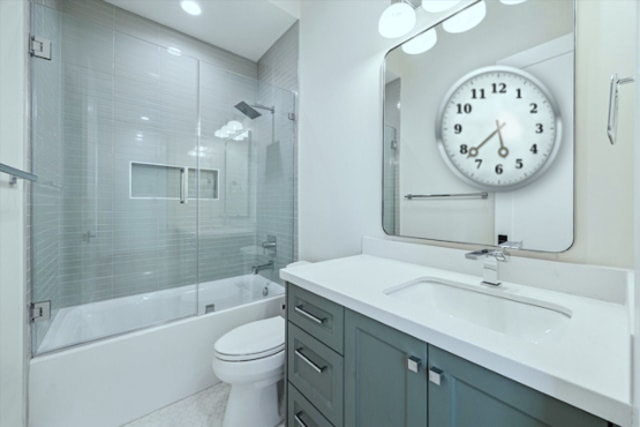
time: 5:38
